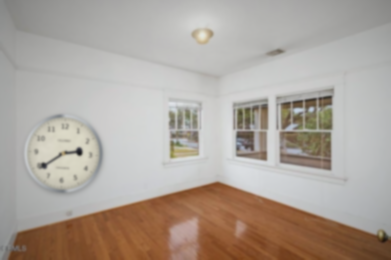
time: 2:39
